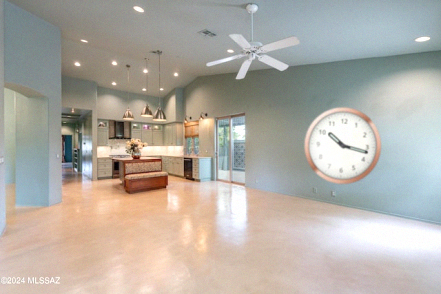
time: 10:17
